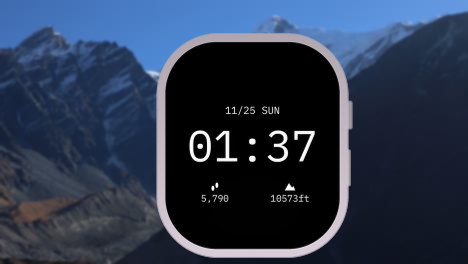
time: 1:37
